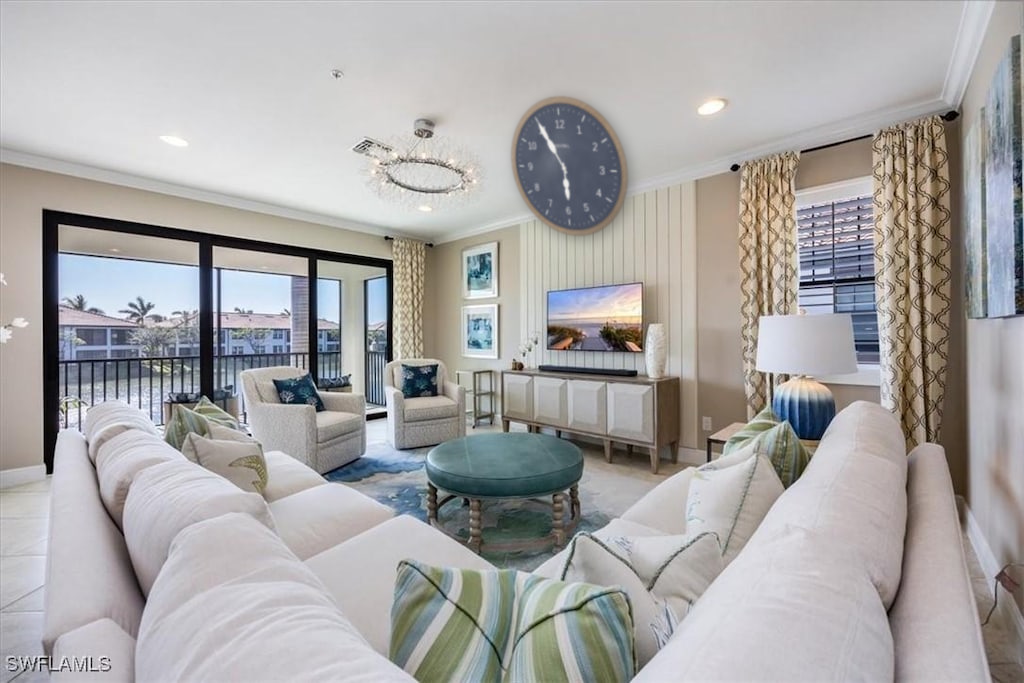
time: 5:55
